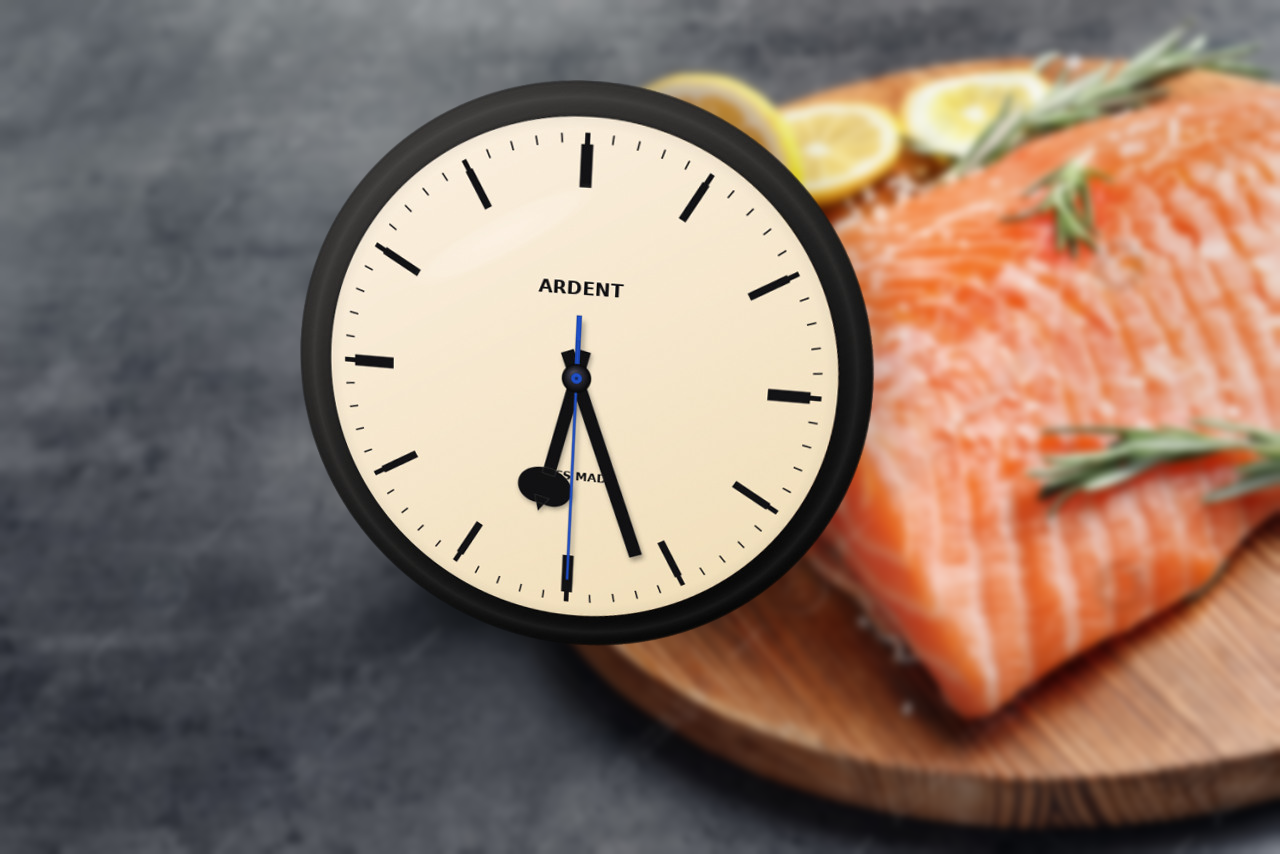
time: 6:26:30
